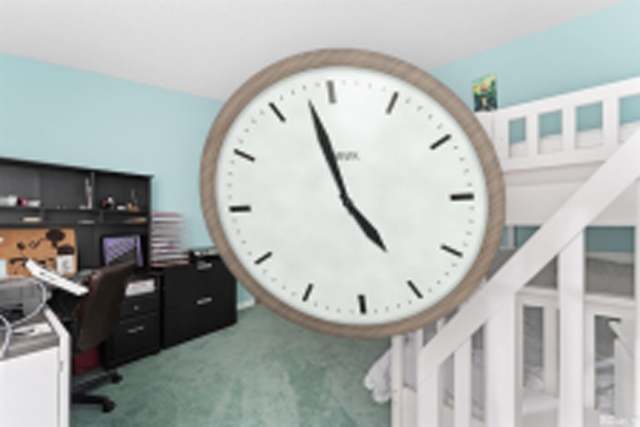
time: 4:58
